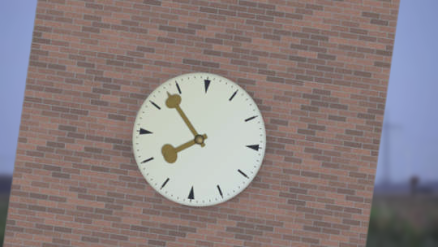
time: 7:53
